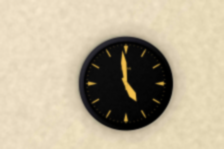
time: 4:59
